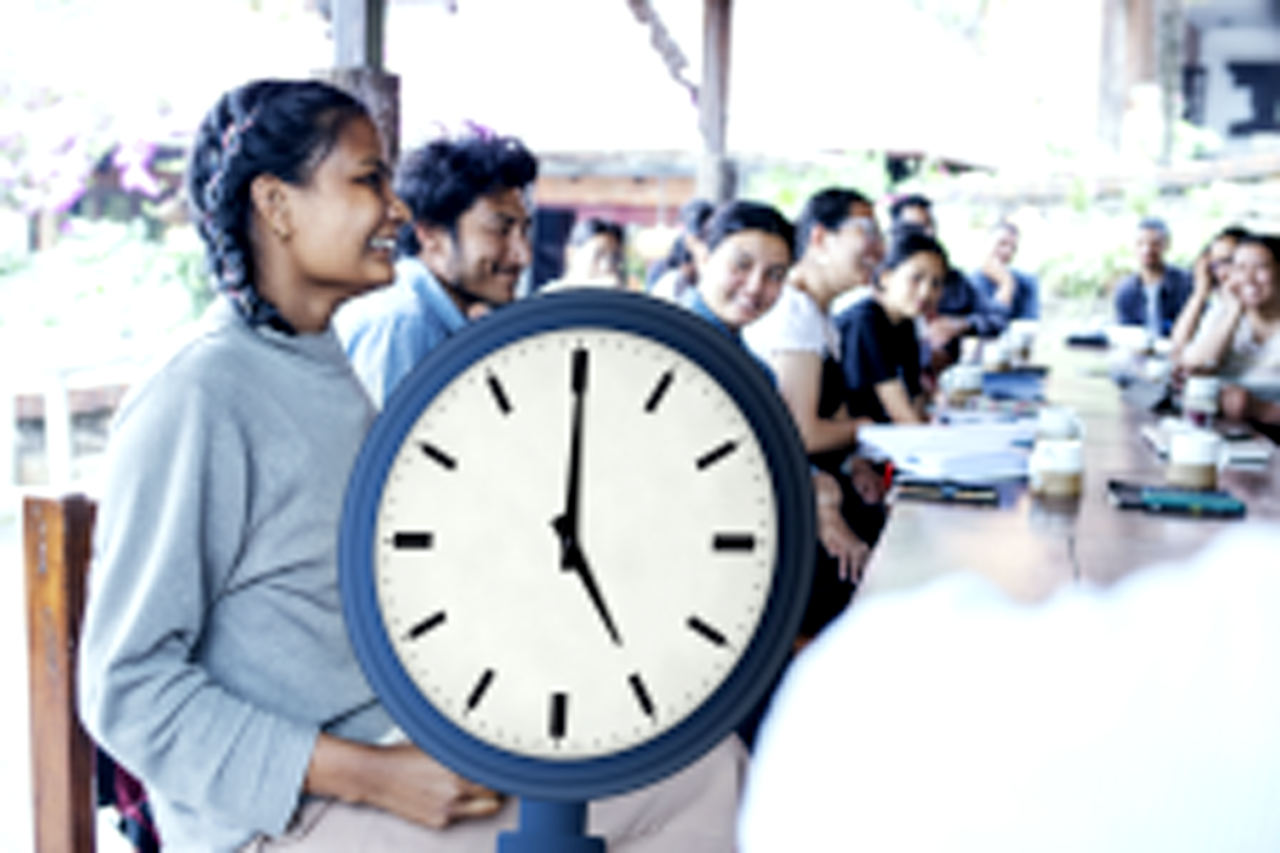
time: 5:00
